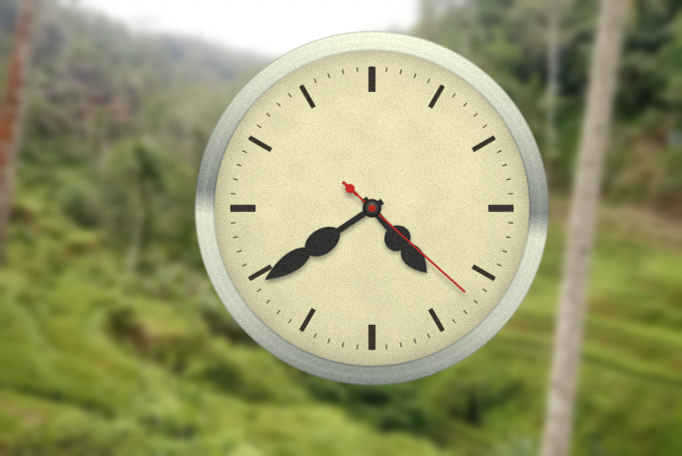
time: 4:39:22
